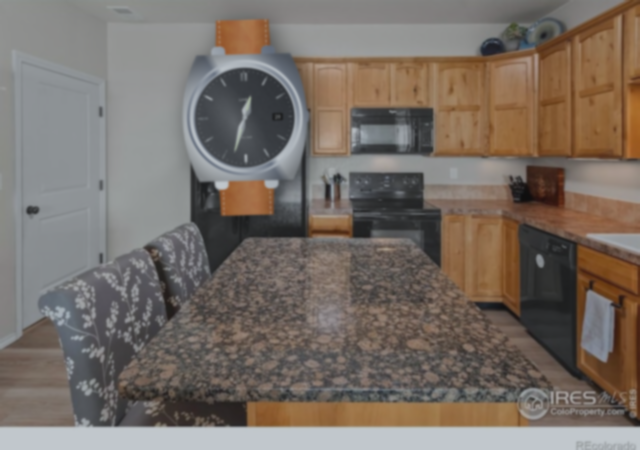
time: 12:33
